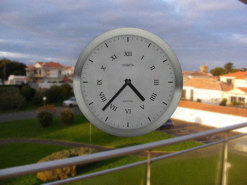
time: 4:37
